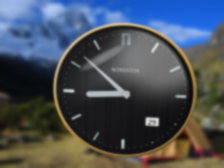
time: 8:52
